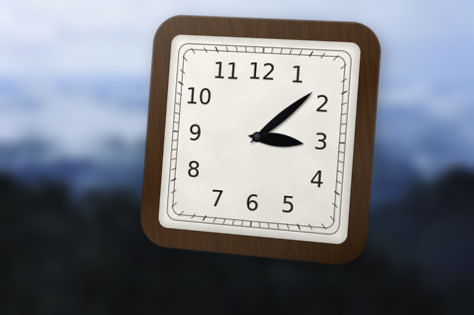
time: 3:08
